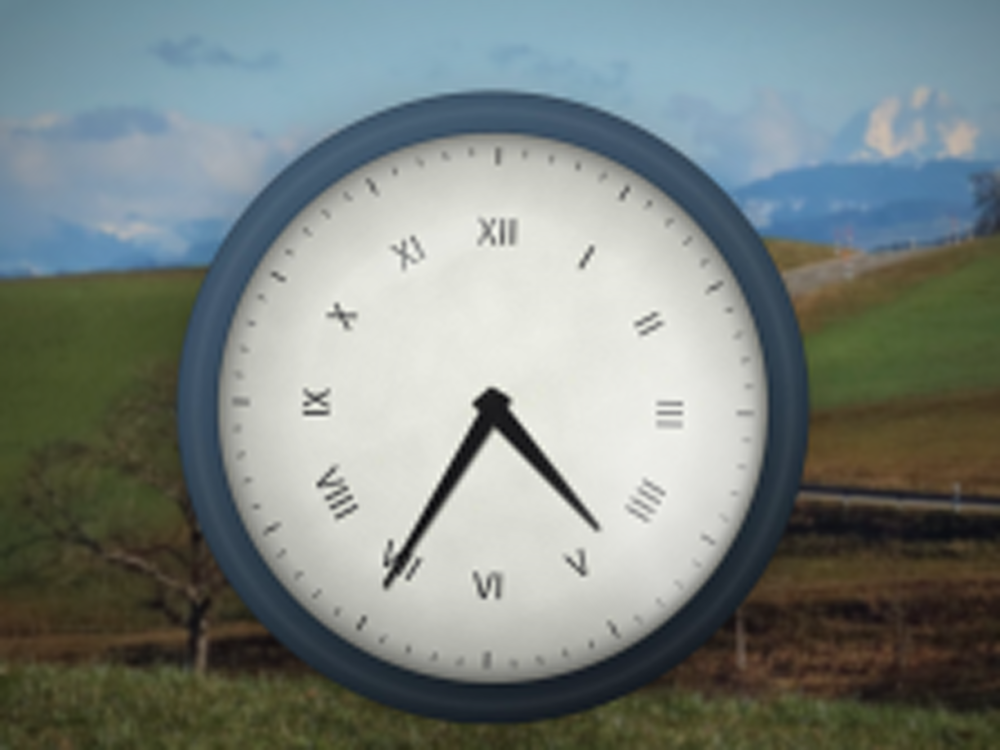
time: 4:35
